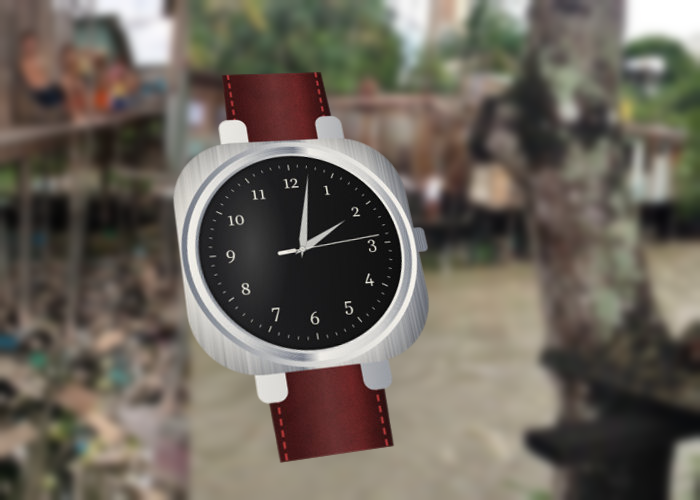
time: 2:02:14
